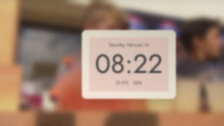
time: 8:22
